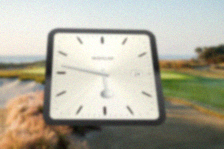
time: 5:47
